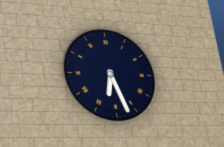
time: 6:27
